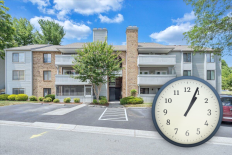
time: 1:04
